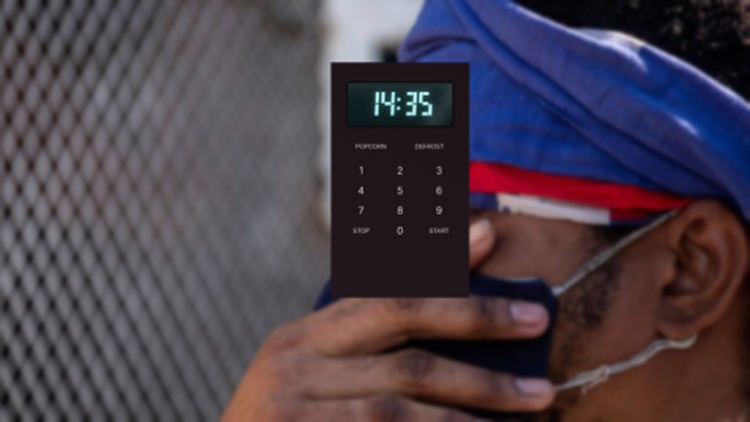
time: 14:35
